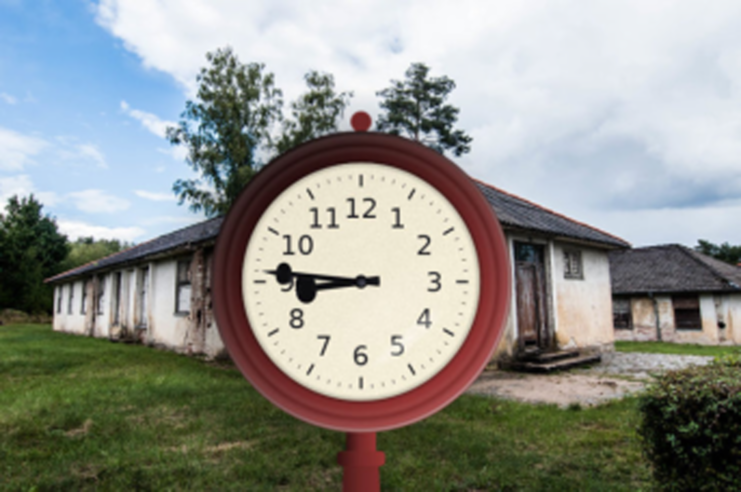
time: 8:46
